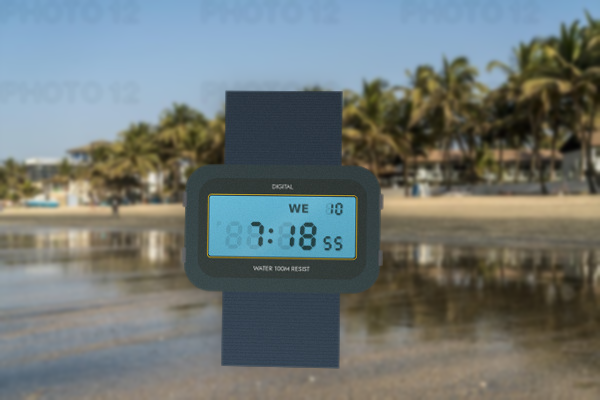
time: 7:18:55
